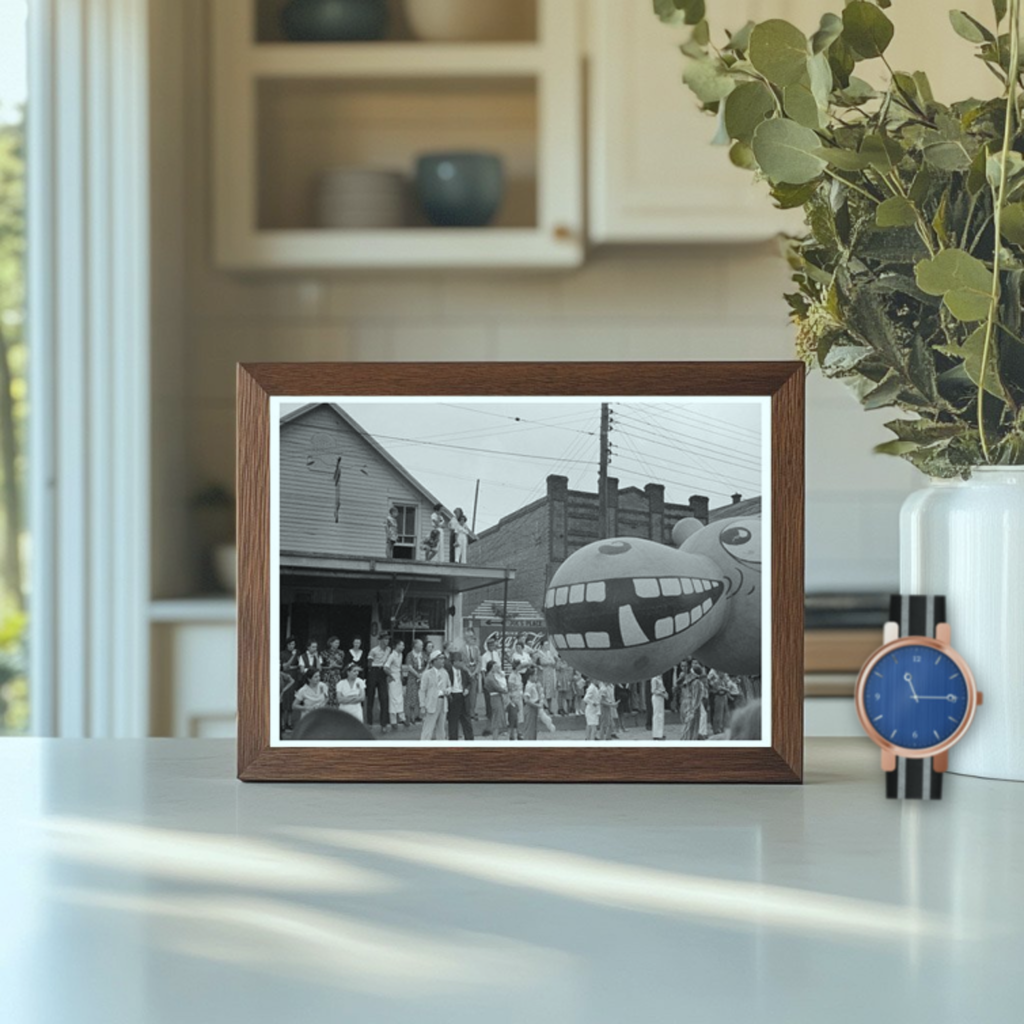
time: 11:15
